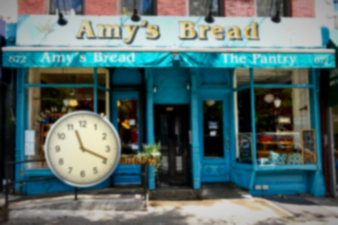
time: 11:19
